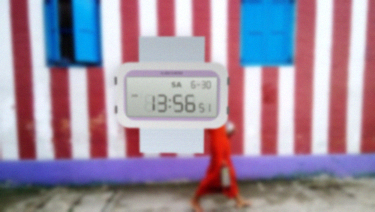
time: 13:56
